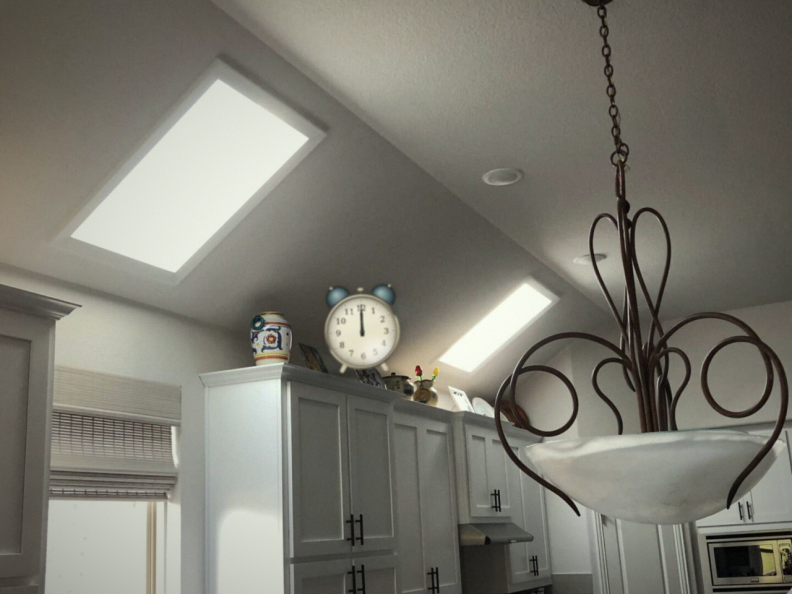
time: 12:00
